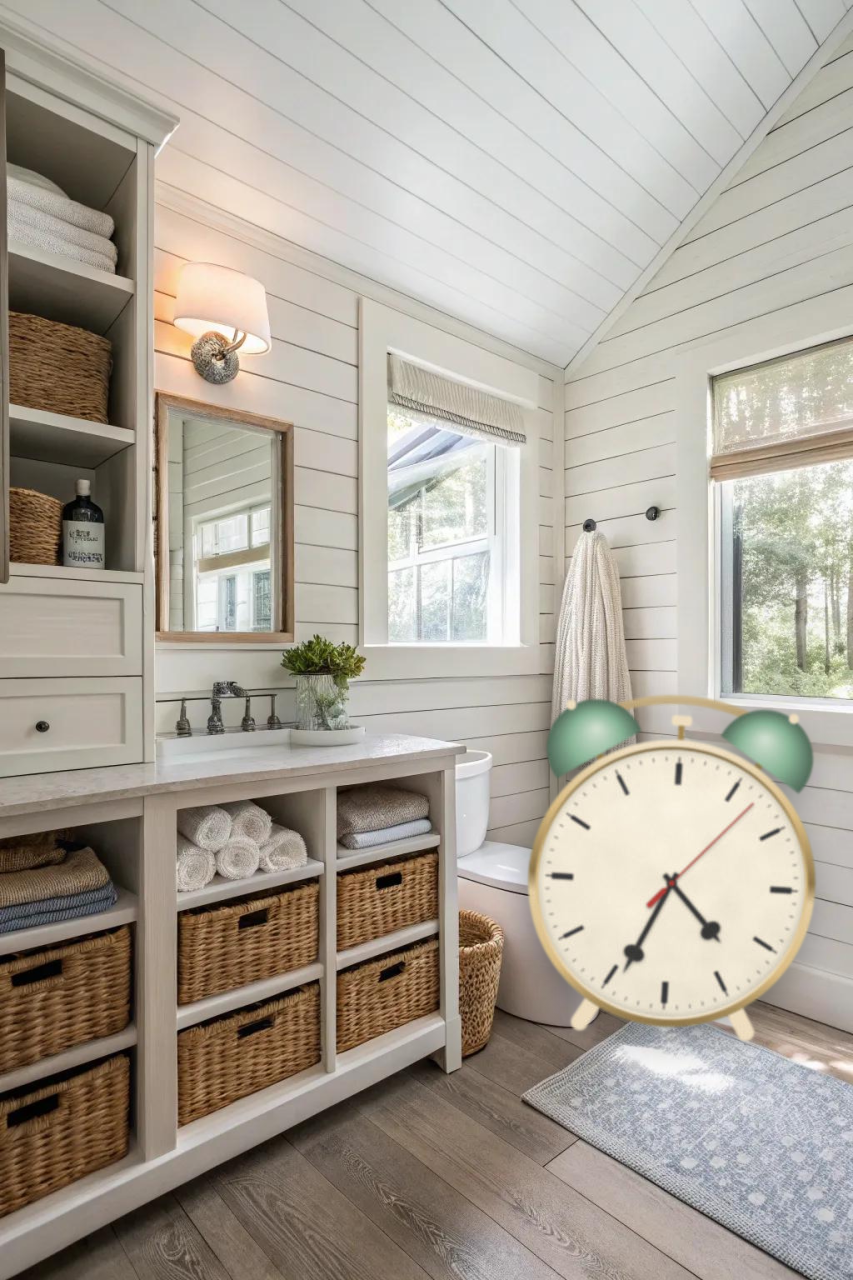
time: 4:34:07
